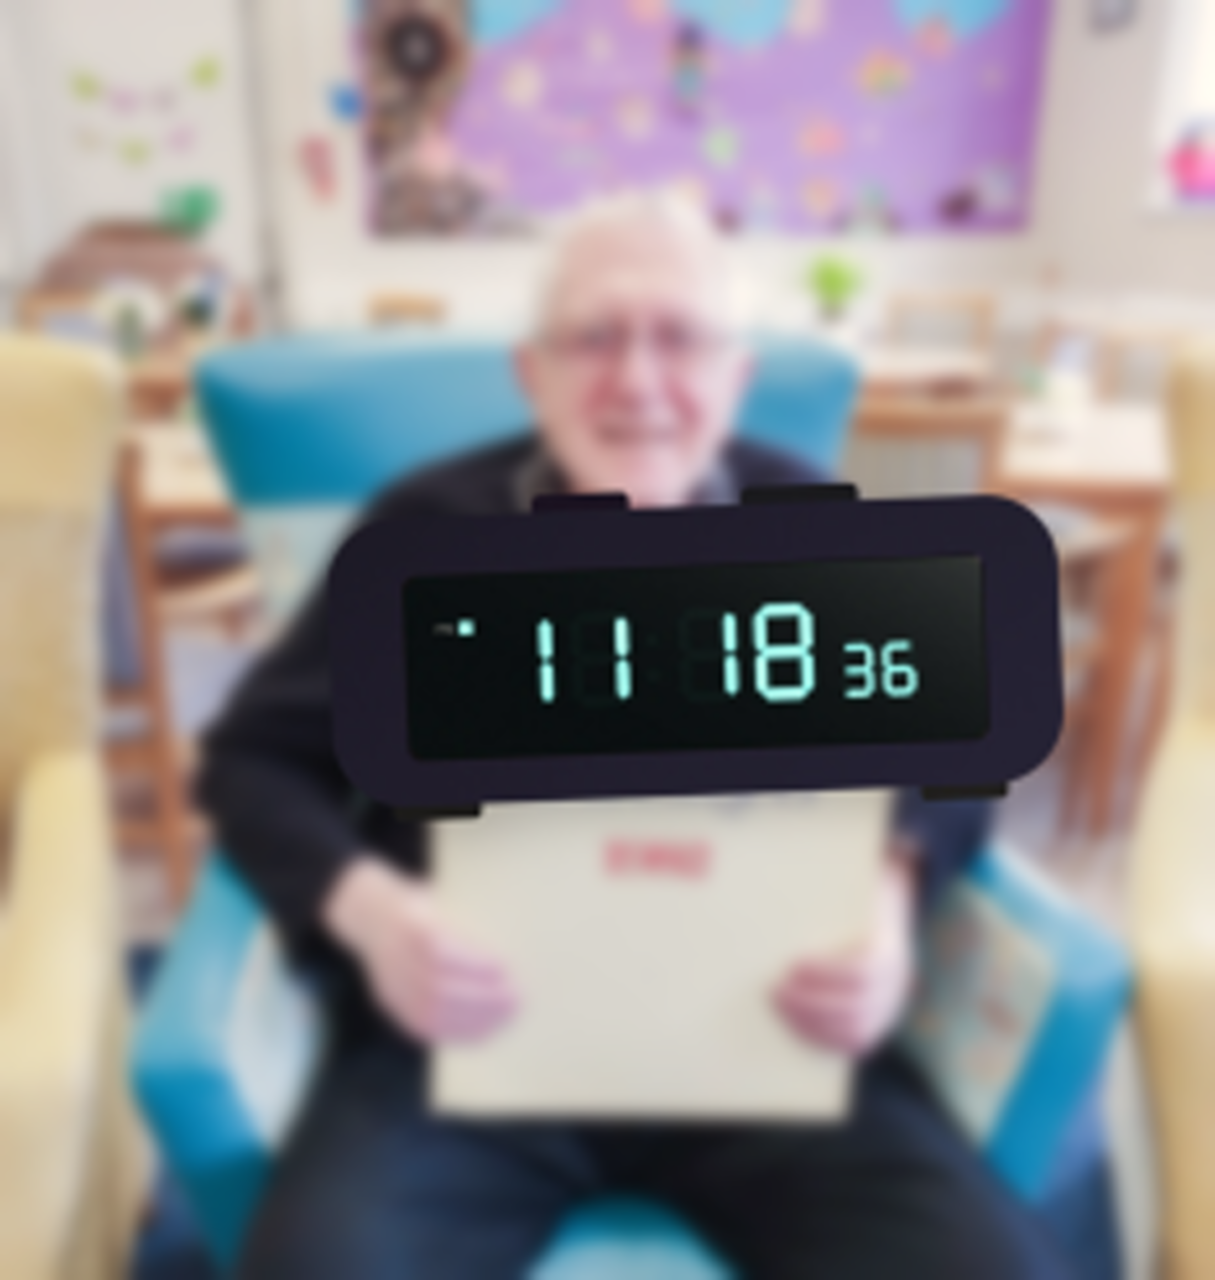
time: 11:18:36
